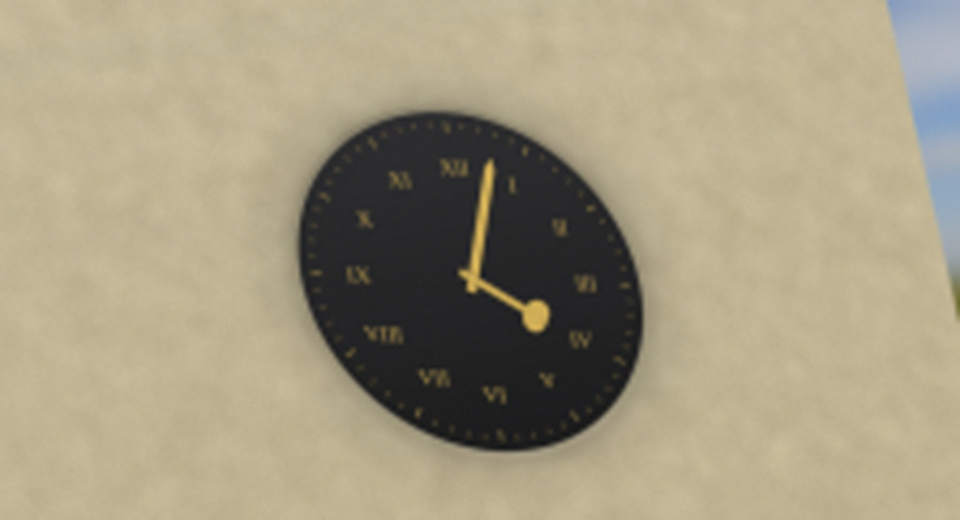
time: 4:03
